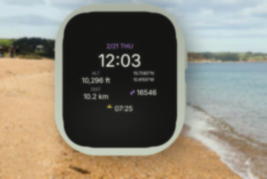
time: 12:03
